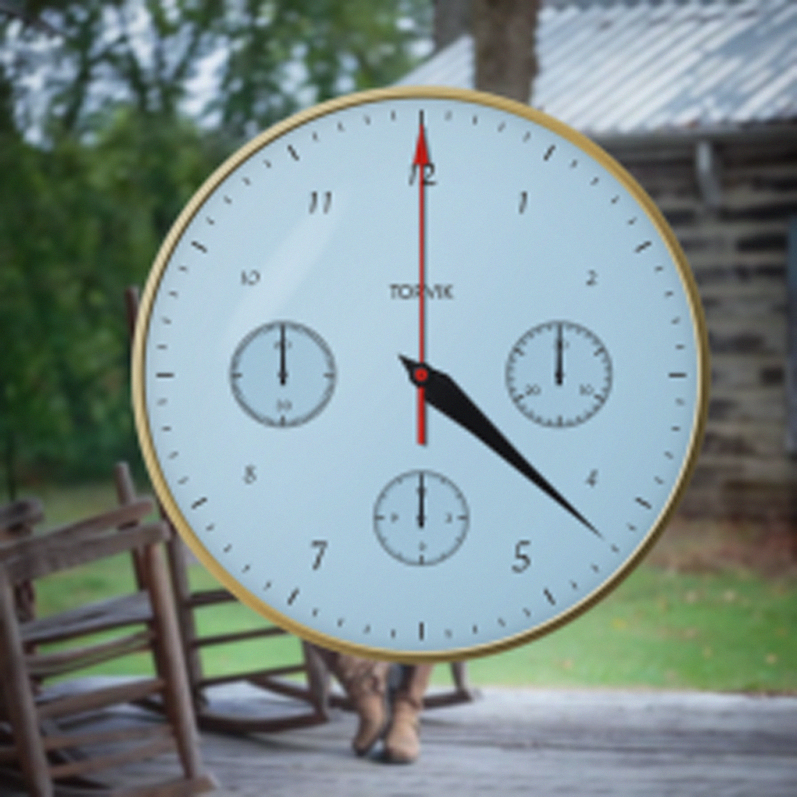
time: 4:22
